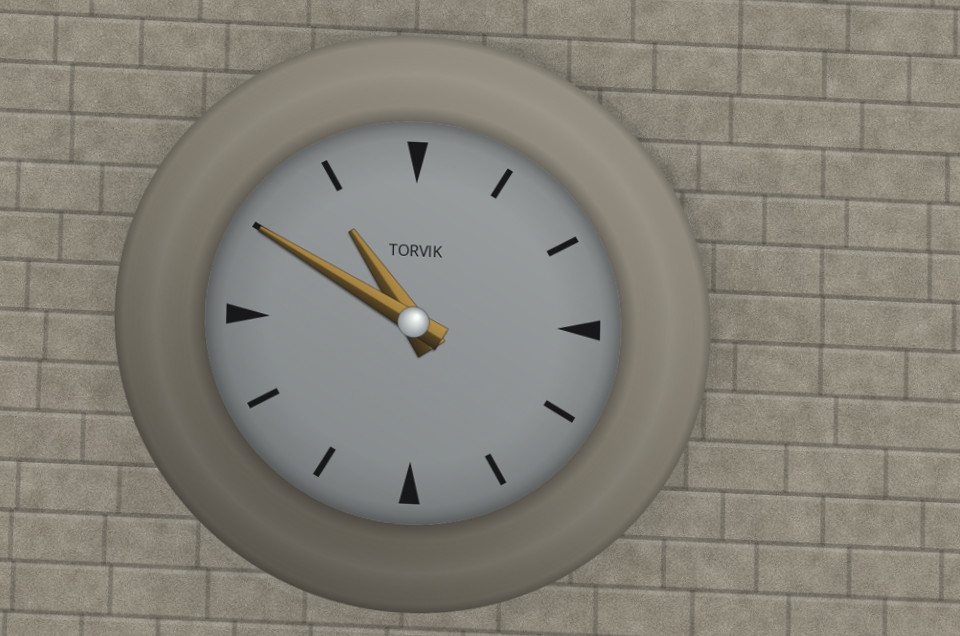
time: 10:50
